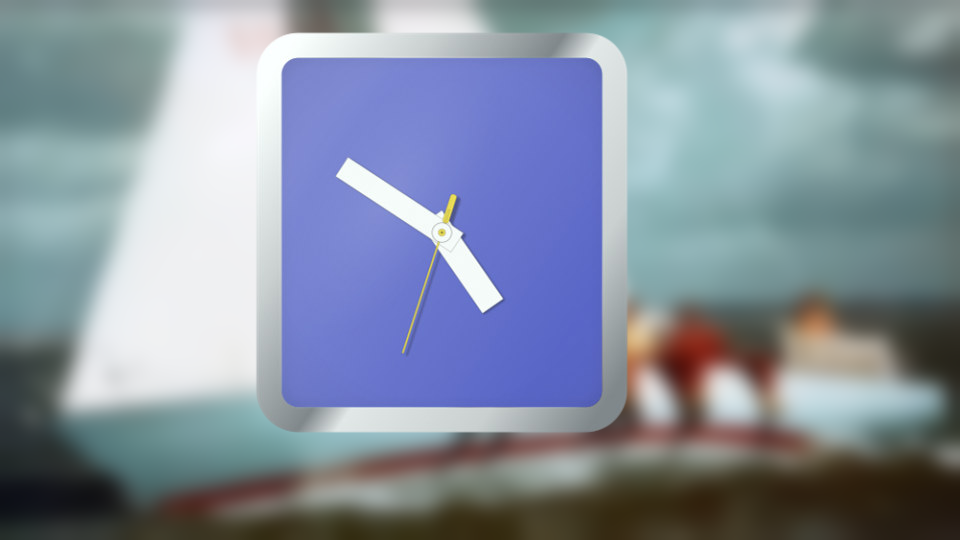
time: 4:50:33
